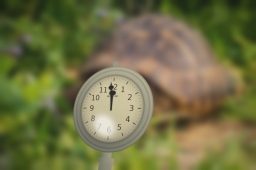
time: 11:59
